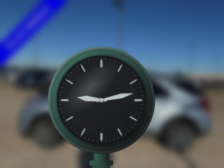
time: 9:13
